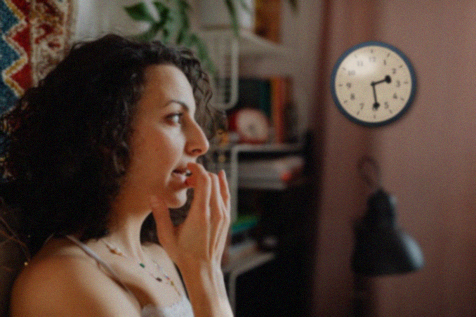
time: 2:29
